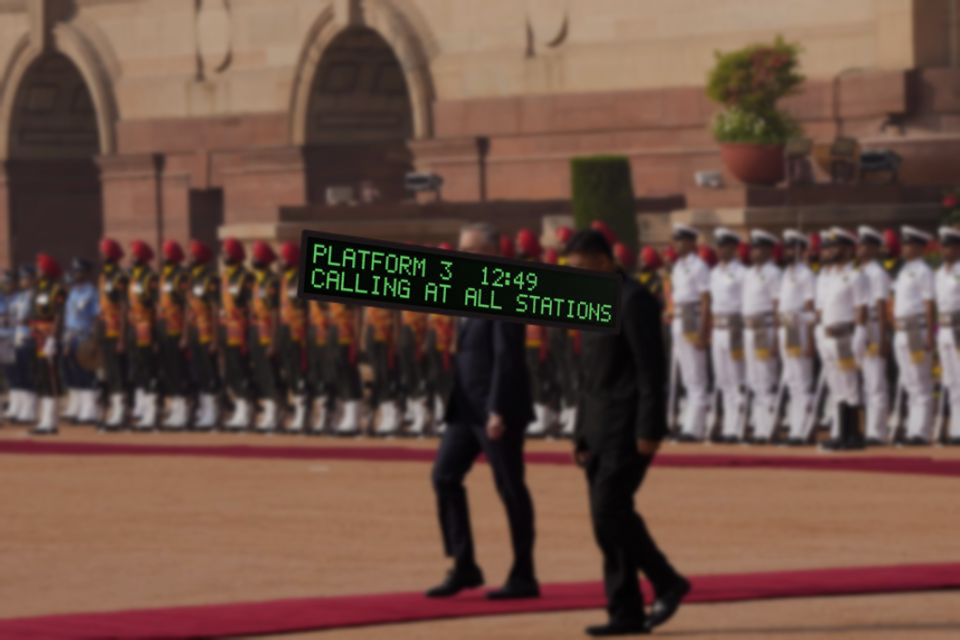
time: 12:49
